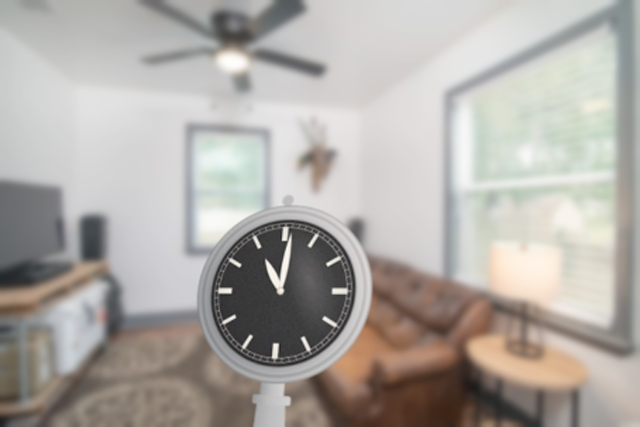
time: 11:01
